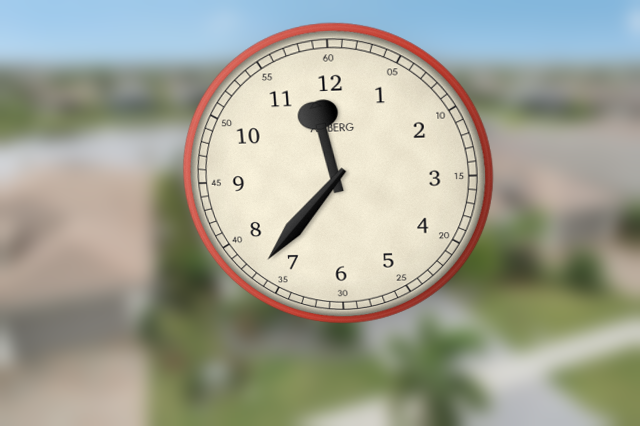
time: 11:37
